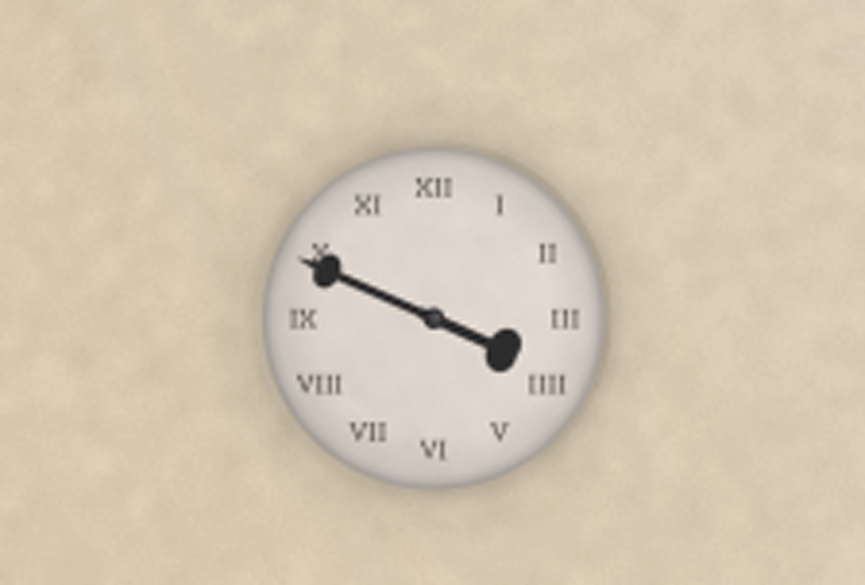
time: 3:49
